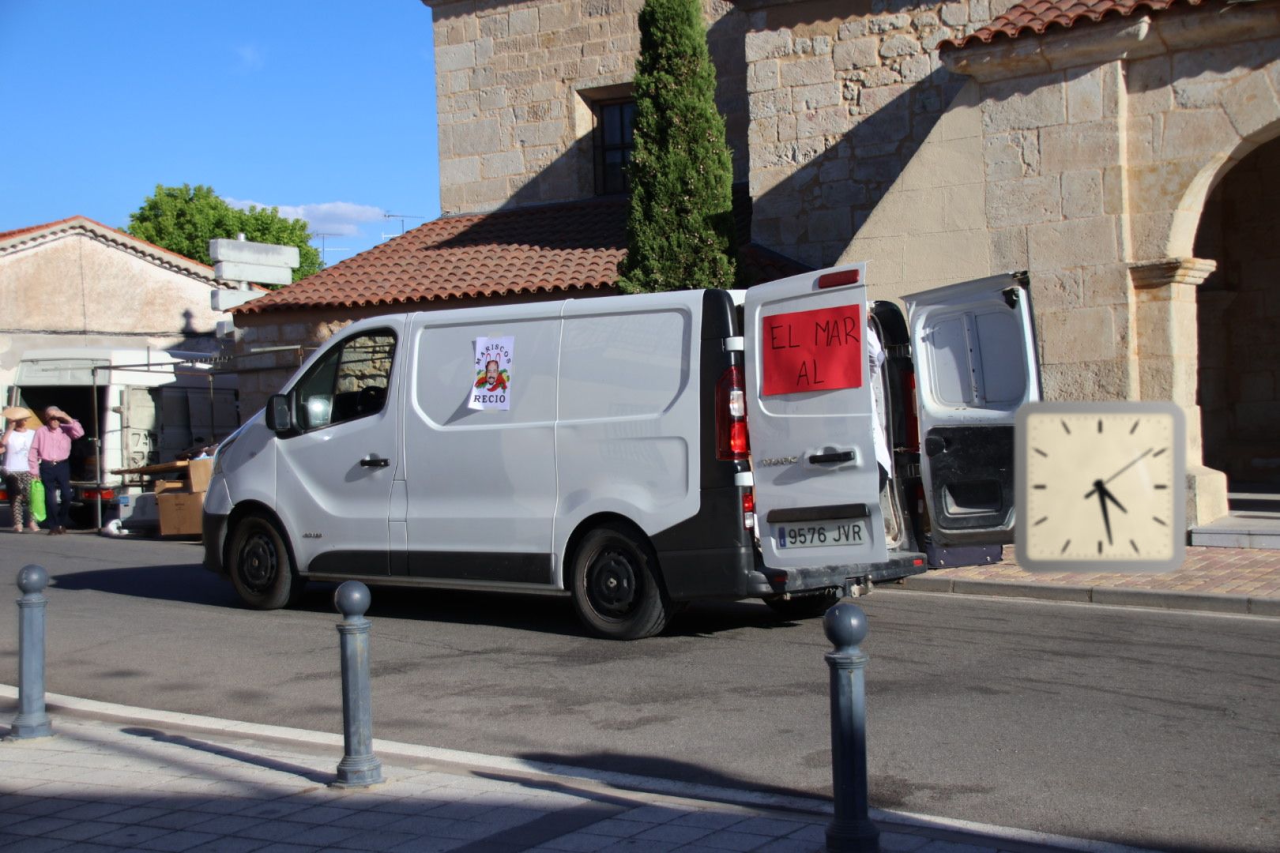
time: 4:28:09
